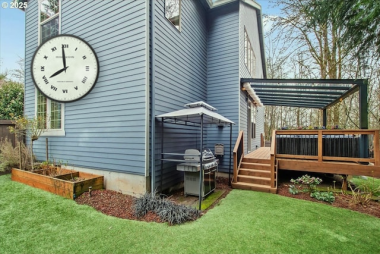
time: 7:59
